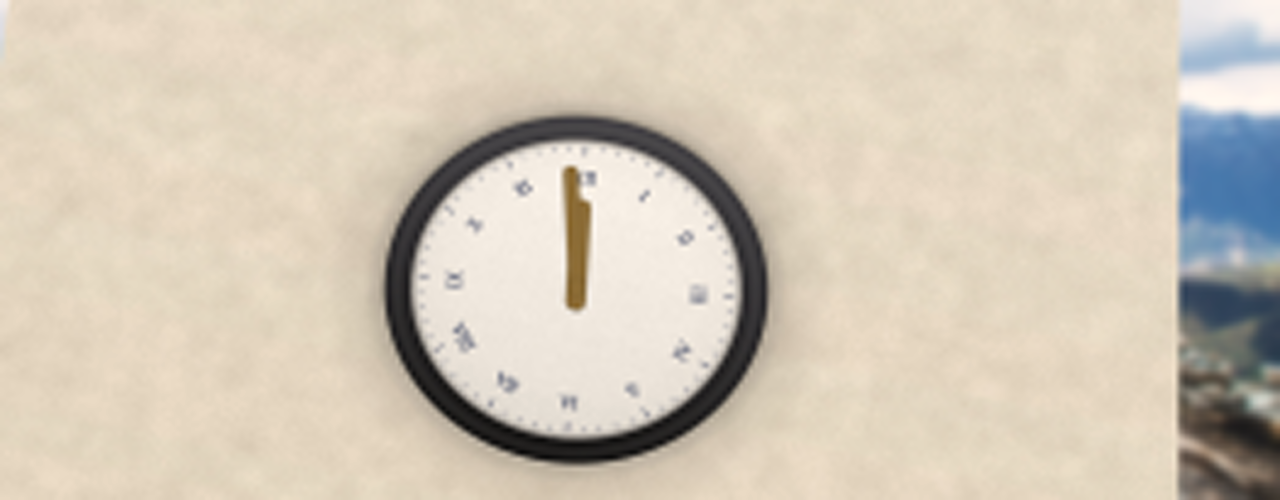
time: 11:59
